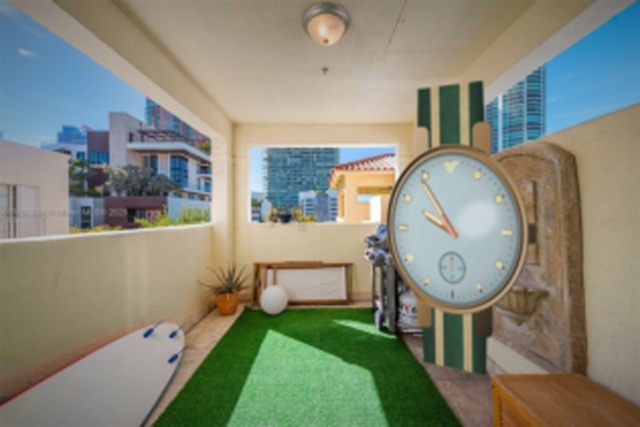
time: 9:54
